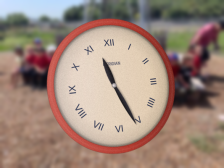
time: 11:26
